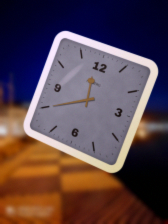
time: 11:40
